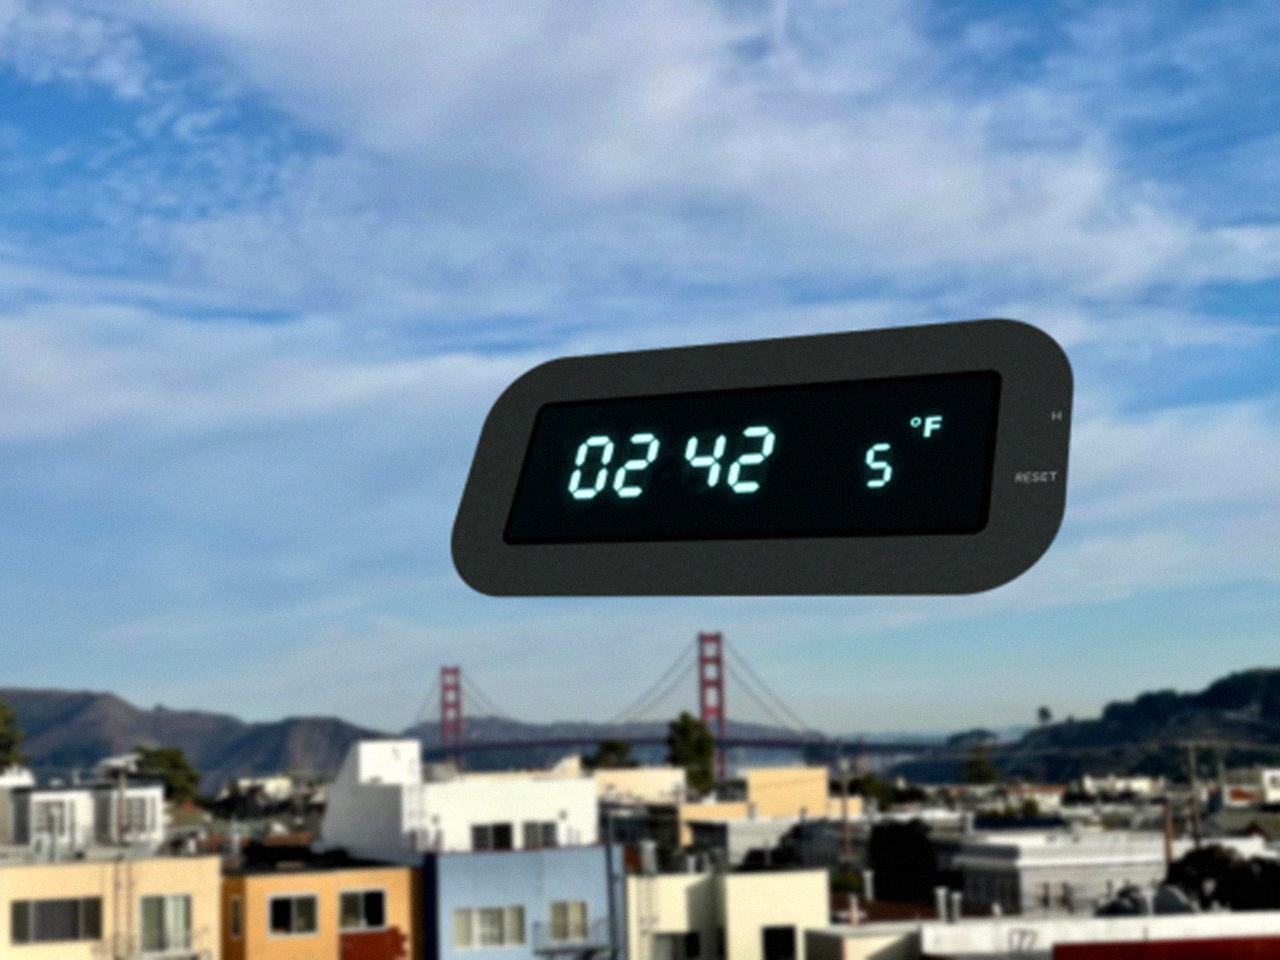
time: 2:42
